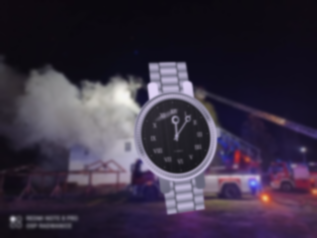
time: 12:07
